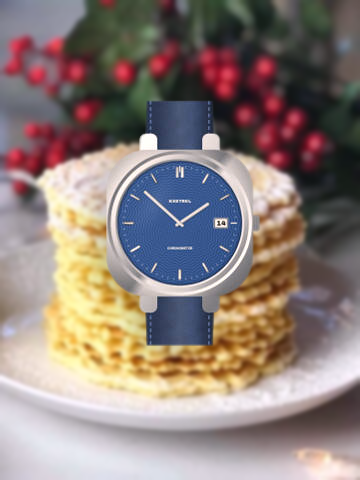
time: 1:52
